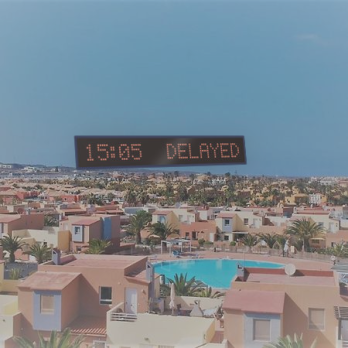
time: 15:05
